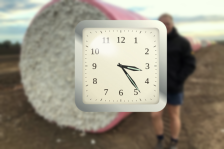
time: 3:24
